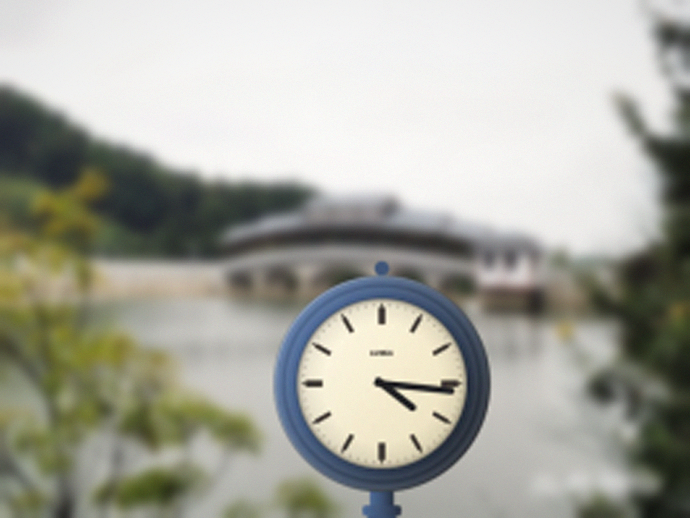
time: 4:16
